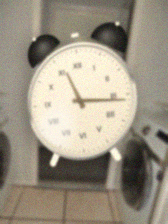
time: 11:16
